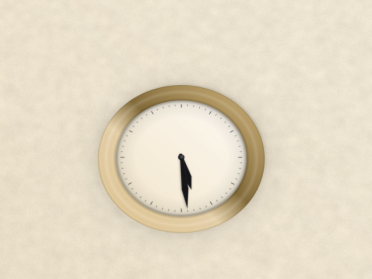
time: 5:29
